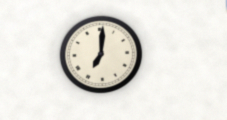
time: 7:01
